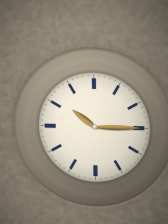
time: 10:15
